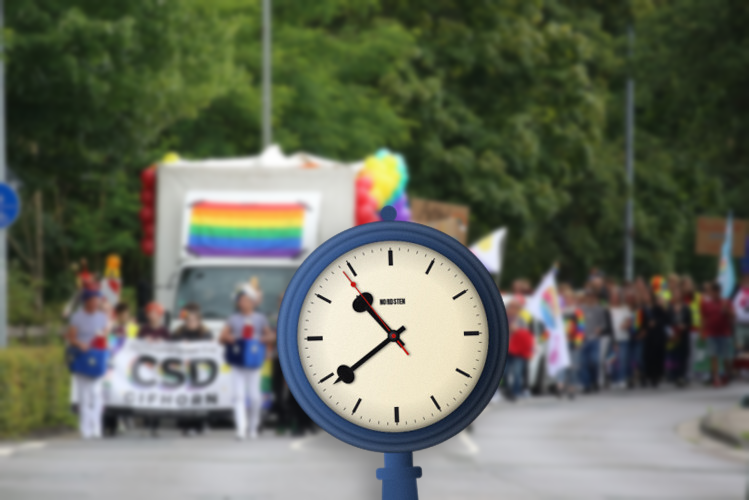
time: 10:38:54
